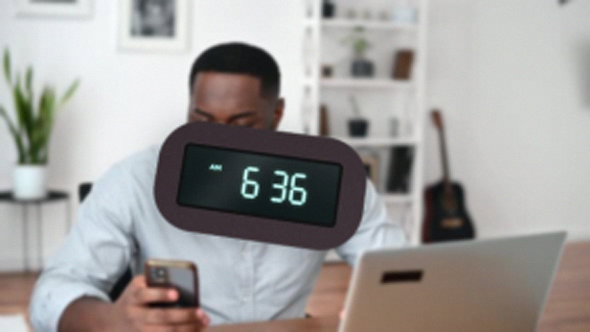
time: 6:36
